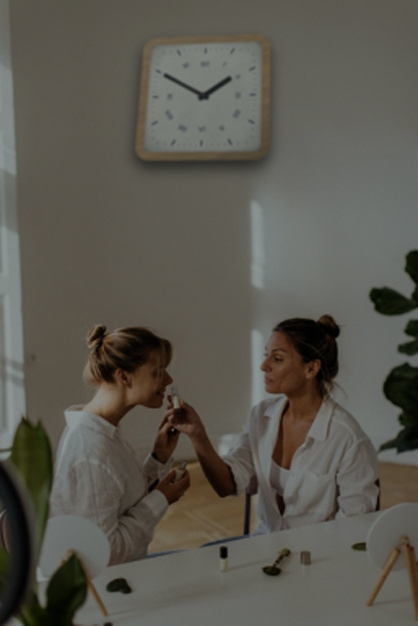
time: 1:50
